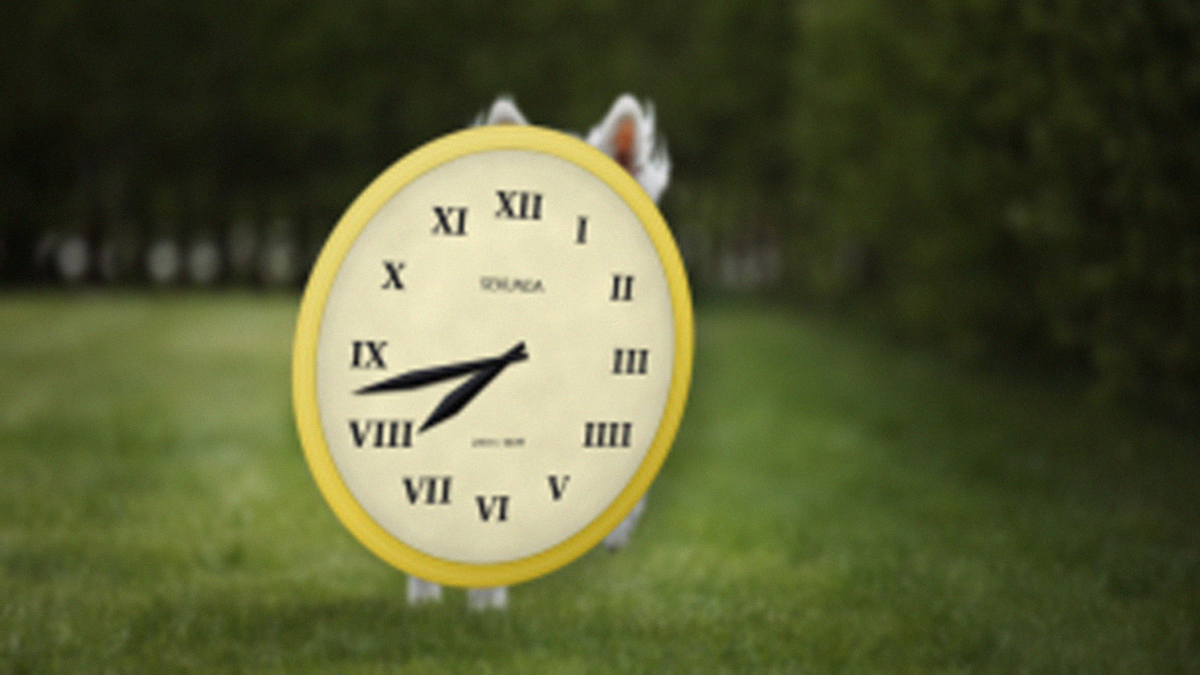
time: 7:43
